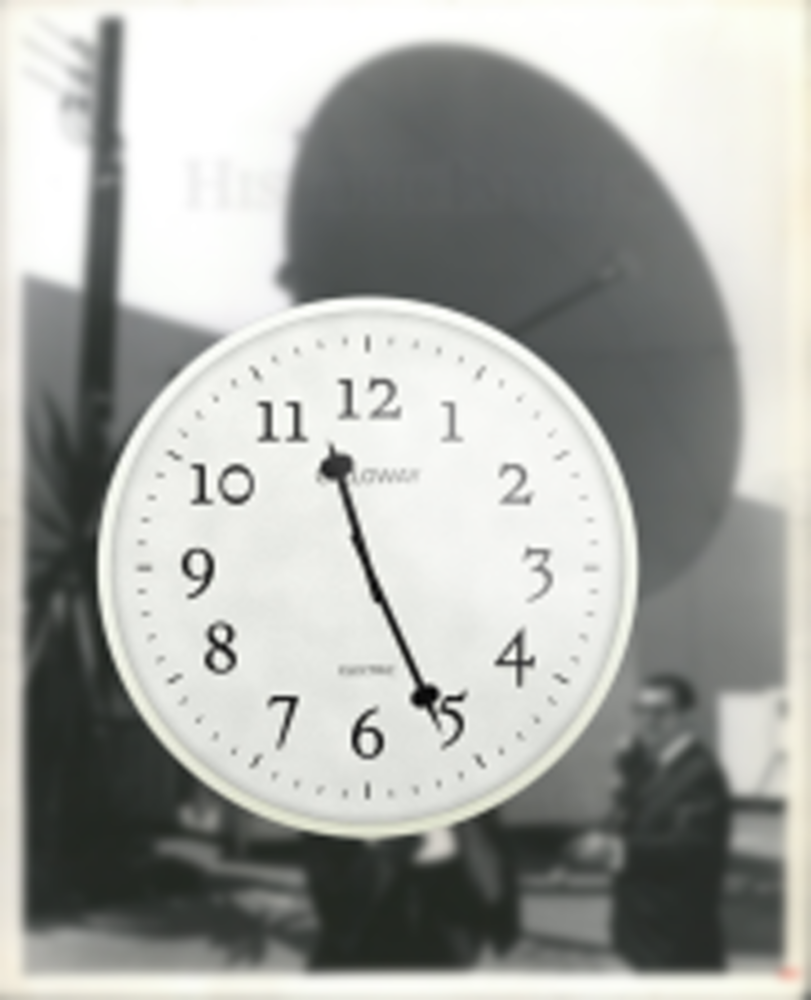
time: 11:26
